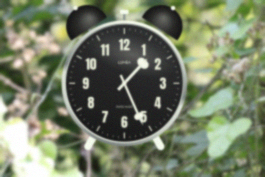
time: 1:26
